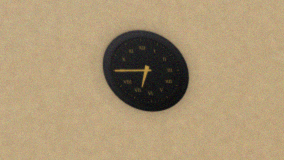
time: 6:45
